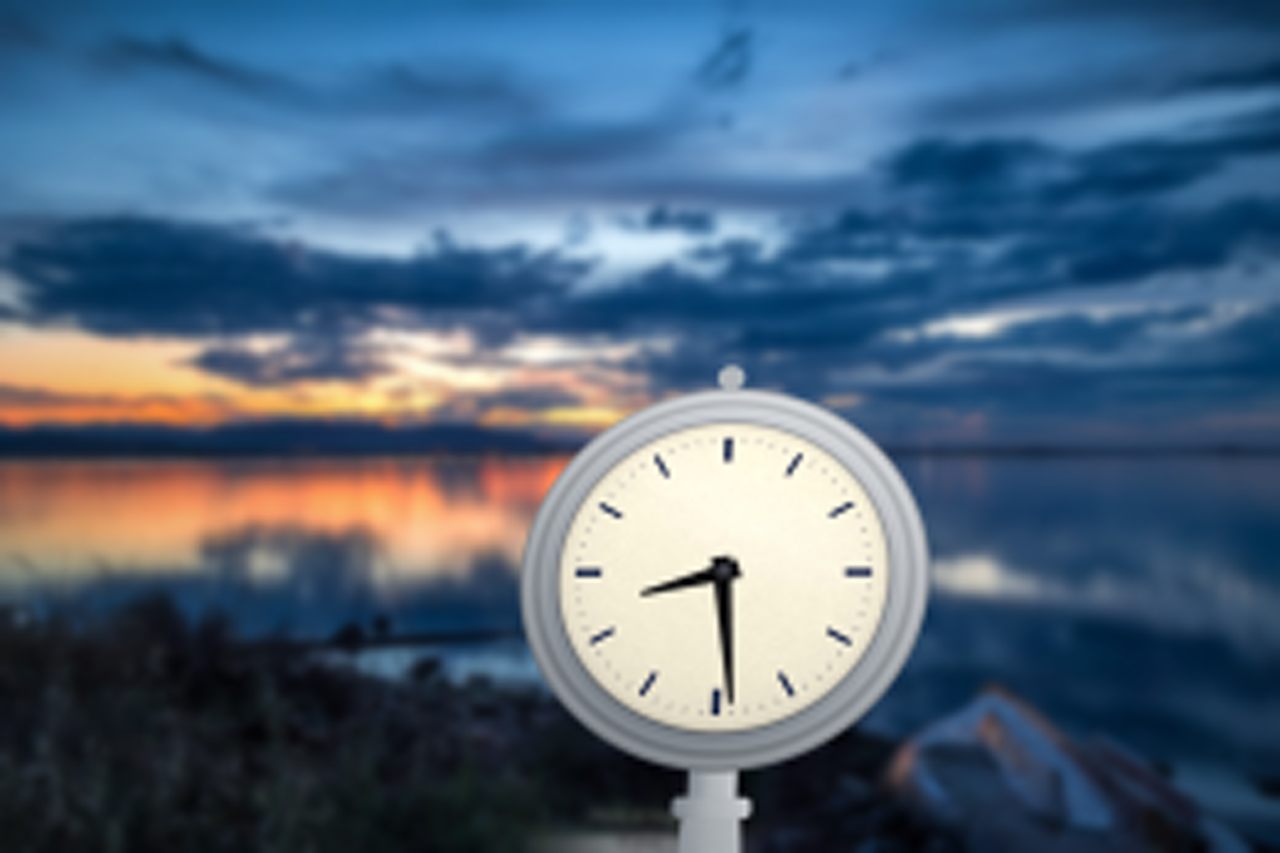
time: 8:29
